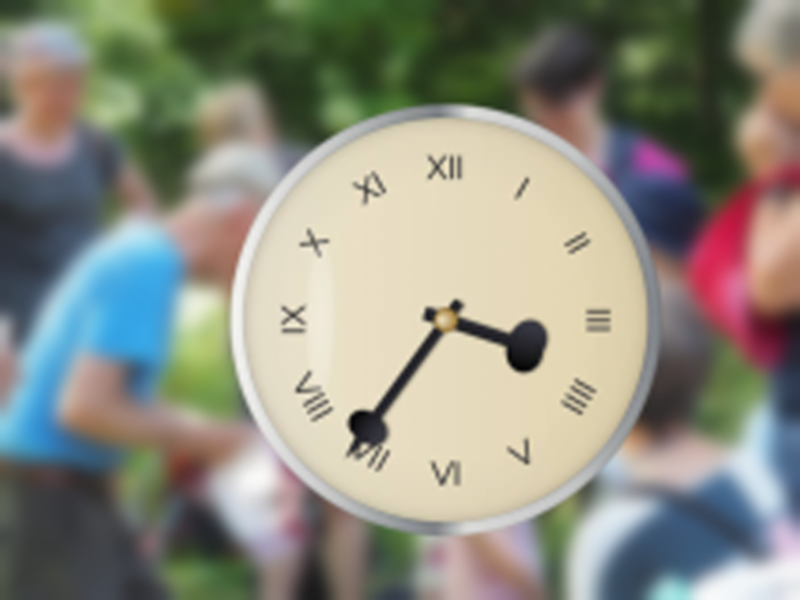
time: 3:36
